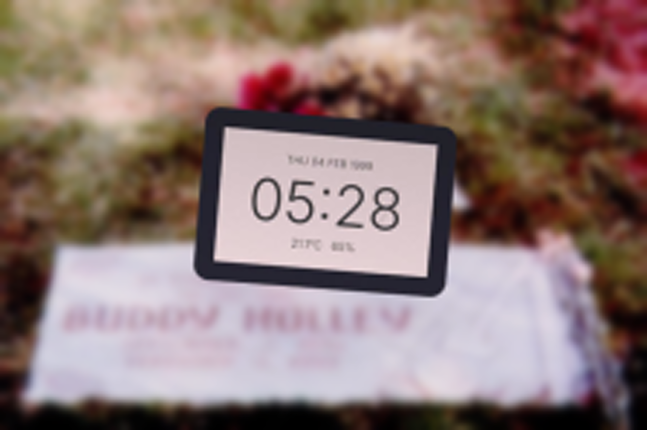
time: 5:28
